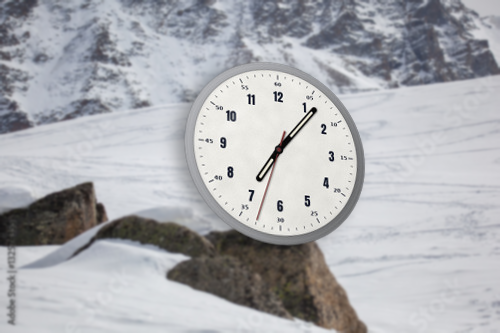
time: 7:06:33
